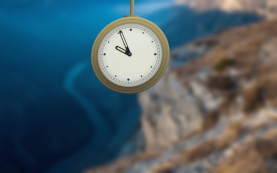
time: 9:56
